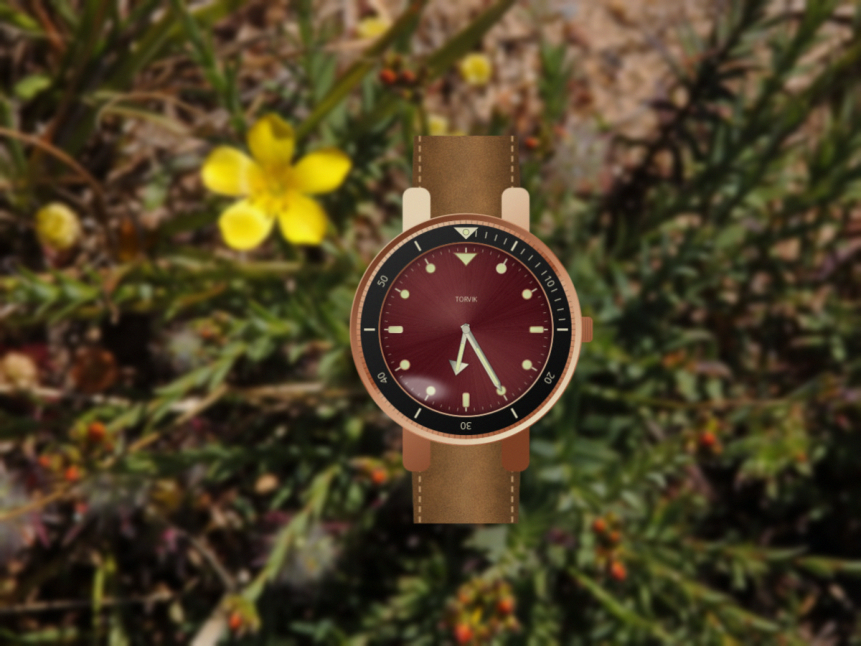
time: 6:25
